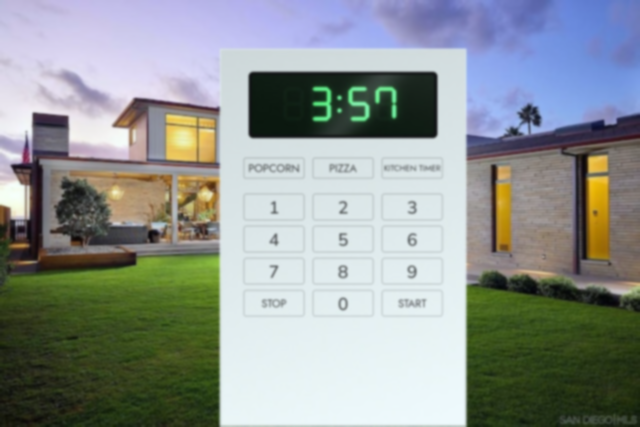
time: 3:57
